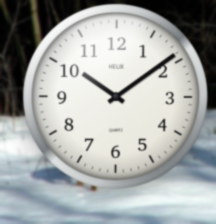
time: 10:09
